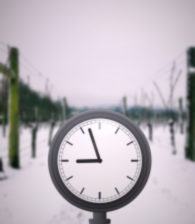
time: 8:57
